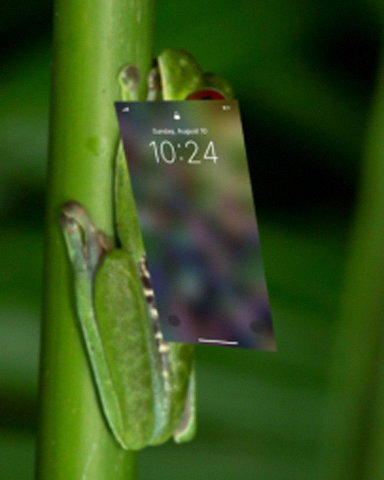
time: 10:24
